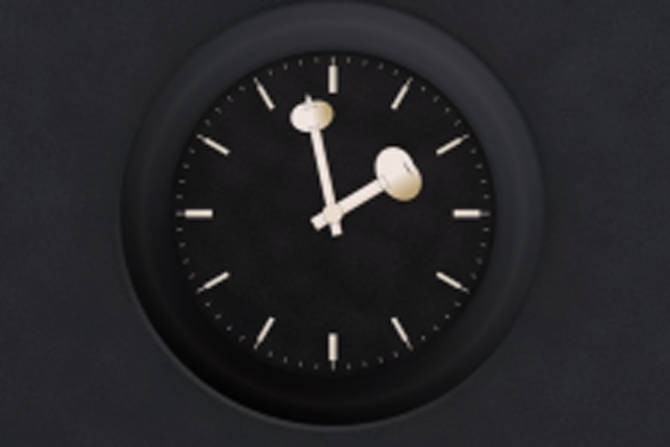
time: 1:58
